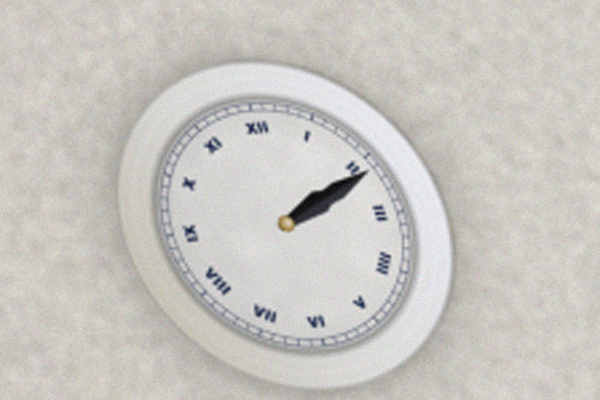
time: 2:11
